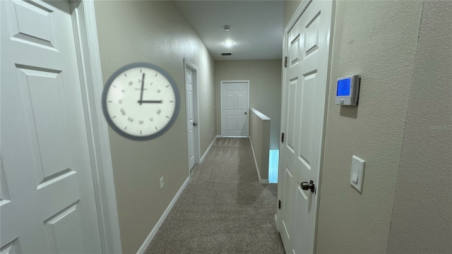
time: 3:01
